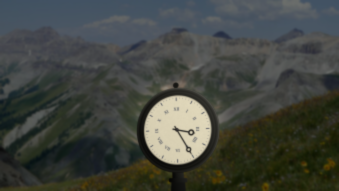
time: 3:25
